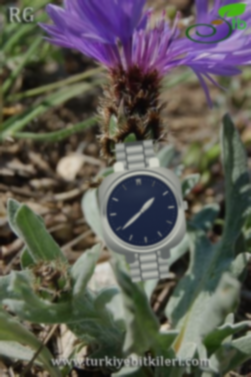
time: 1:39
